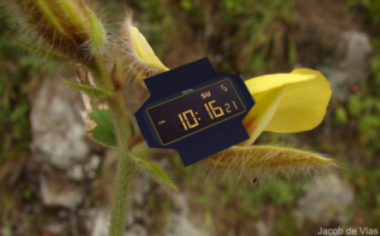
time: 10:16
